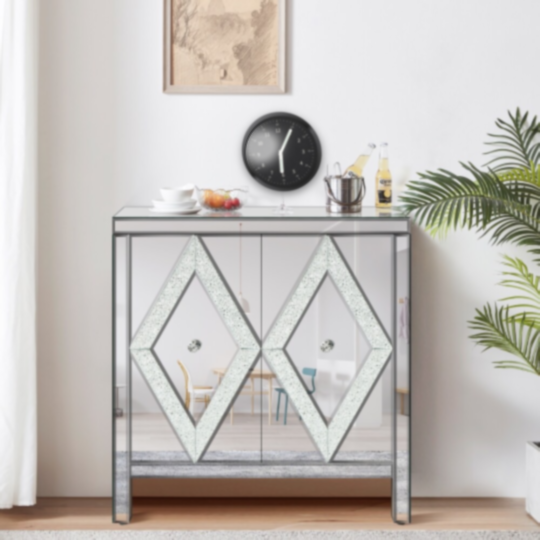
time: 6:05
